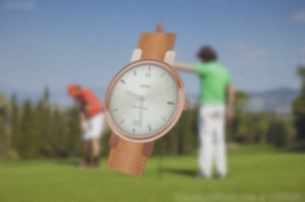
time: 9:28
